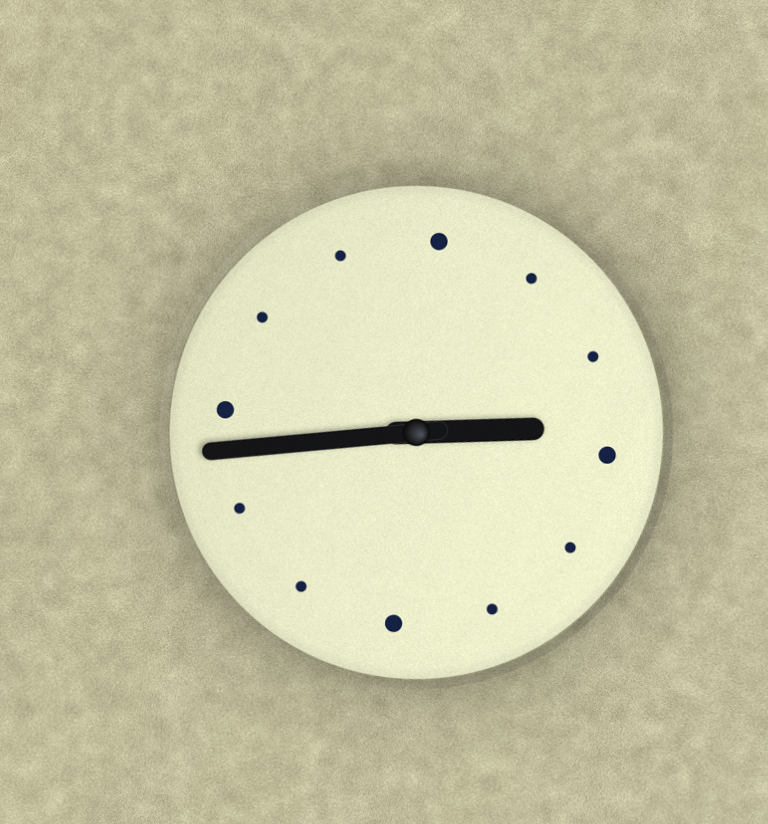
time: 2:43
